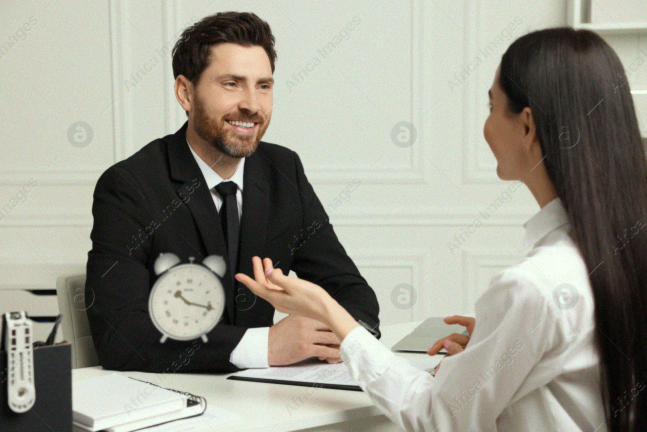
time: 10:17
